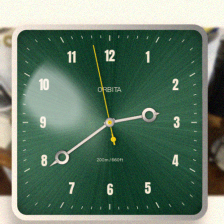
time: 2:38:58
